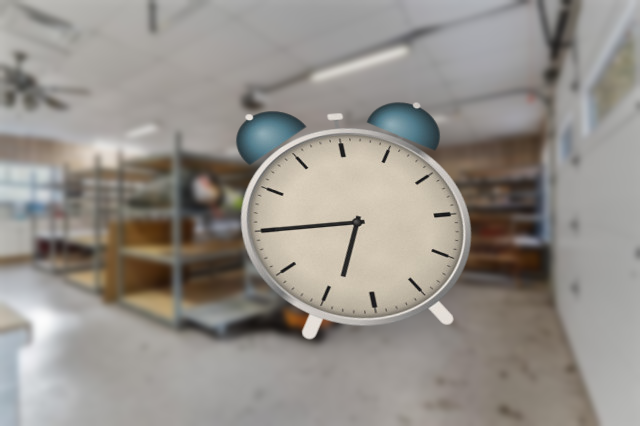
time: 6:45
